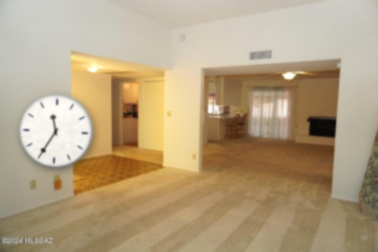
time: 11:35
